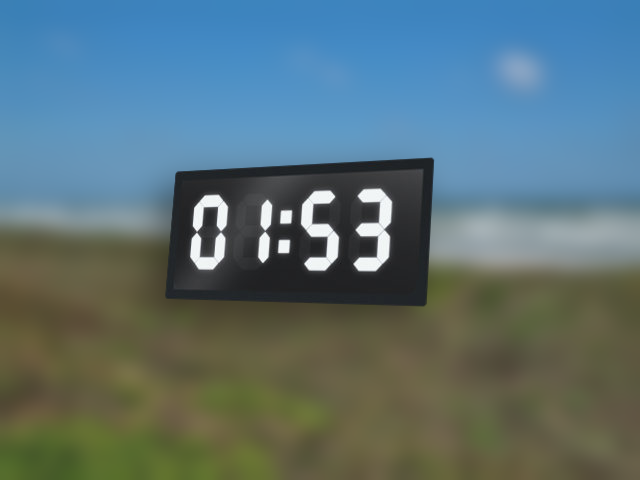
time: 1:53
